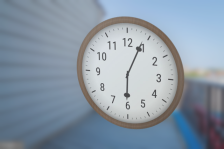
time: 6:04
